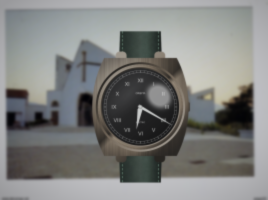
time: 6:20
